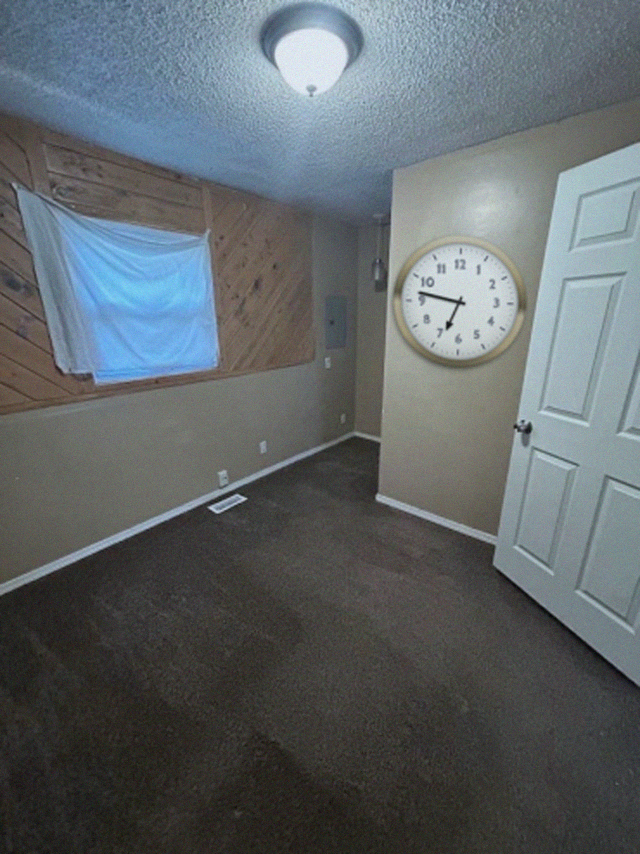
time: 6:47
